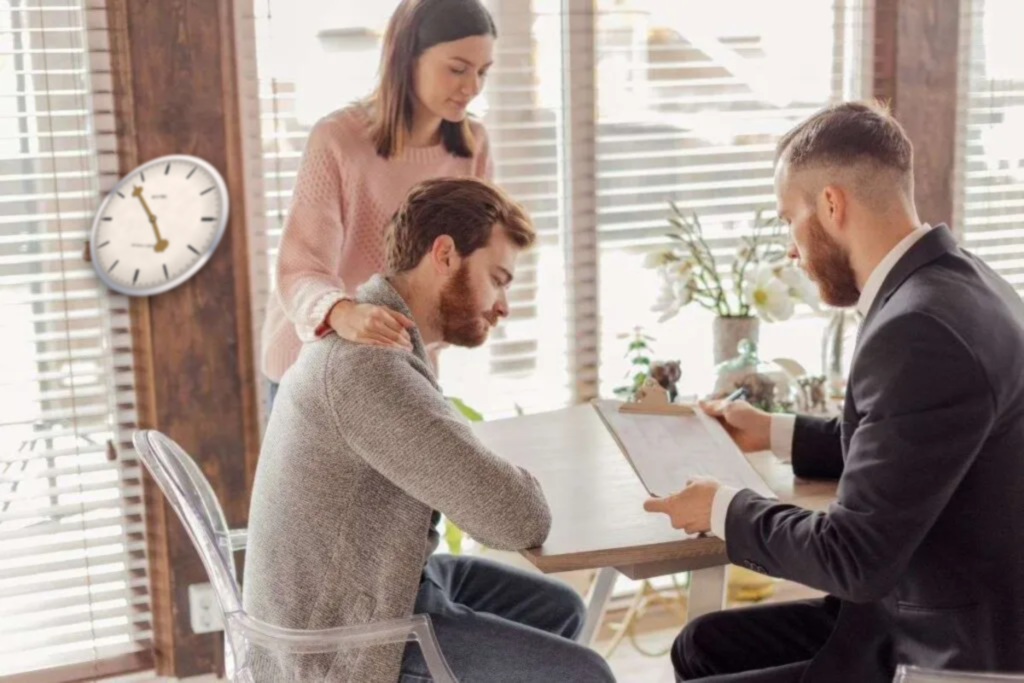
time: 4:53
